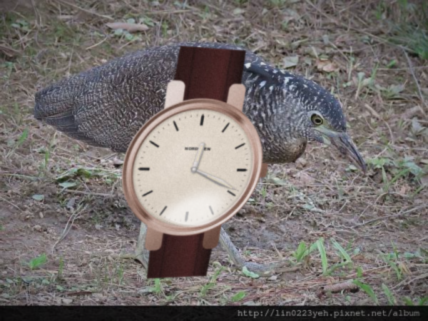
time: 12:19
